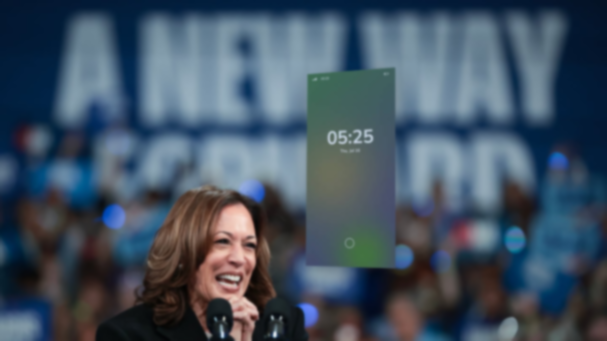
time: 5:25
